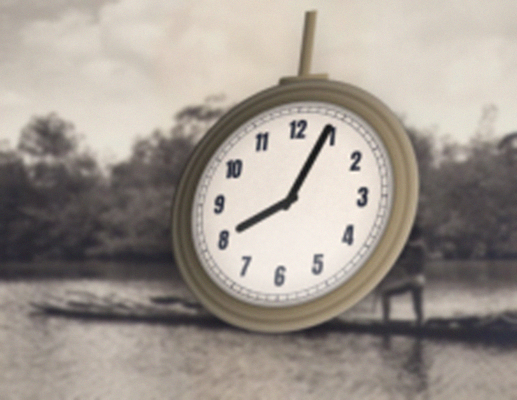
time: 8:04
